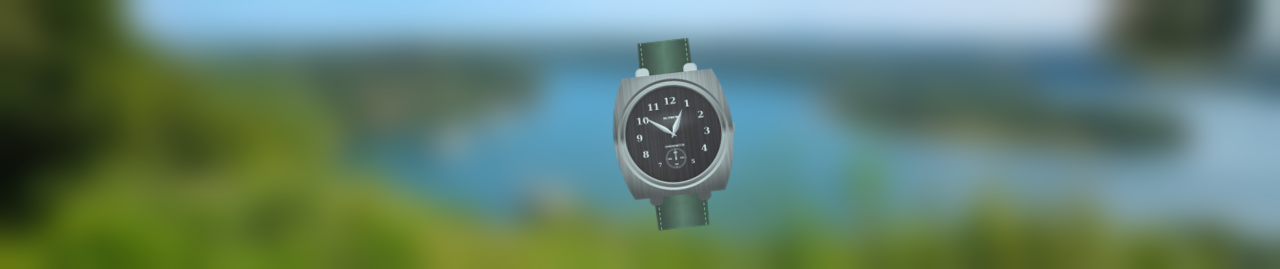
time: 12:51
